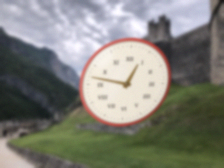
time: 12:47
